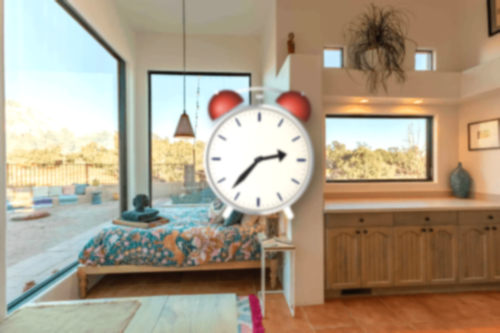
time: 2:37
